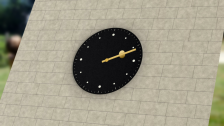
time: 2:11
